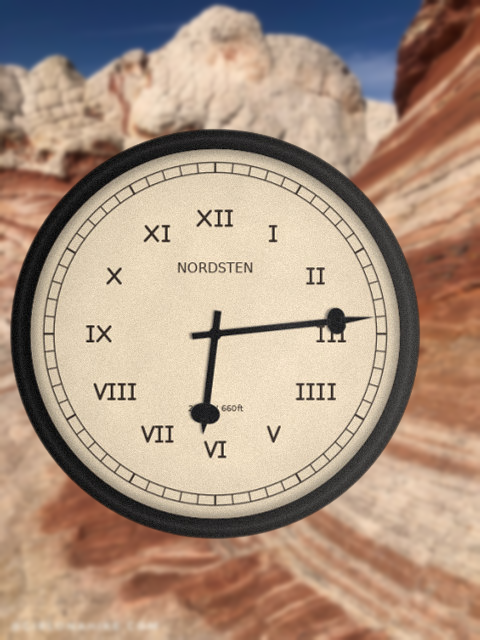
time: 6:14
